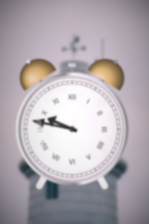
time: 9:47
